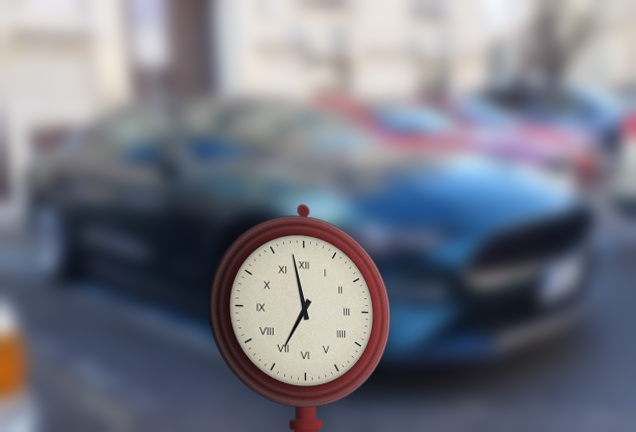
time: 6:58
